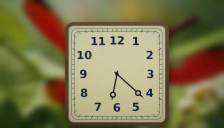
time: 6:22
